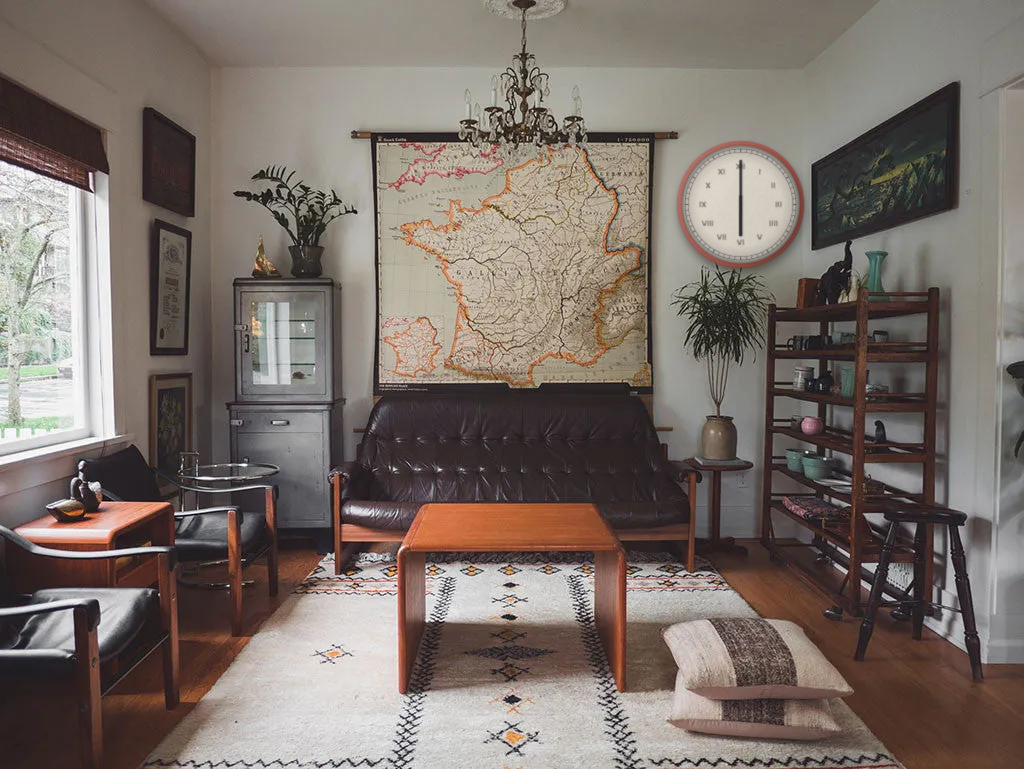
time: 6:00
